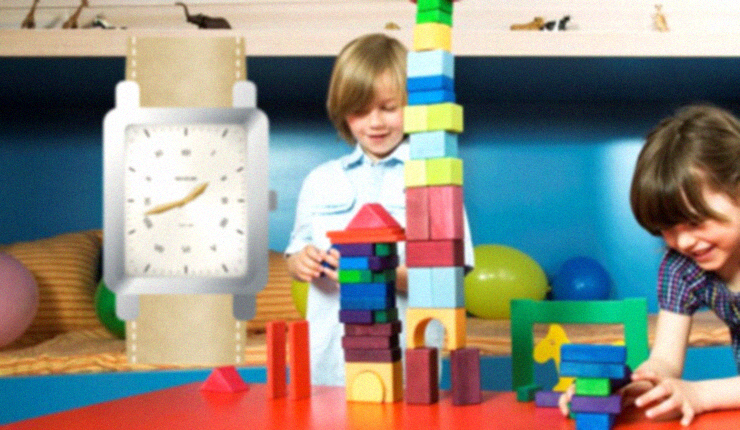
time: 1:42
